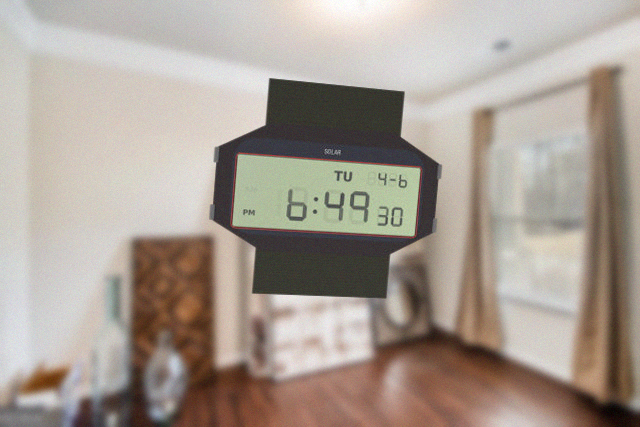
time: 6:49:30
